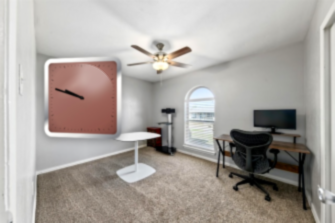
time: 9:48
